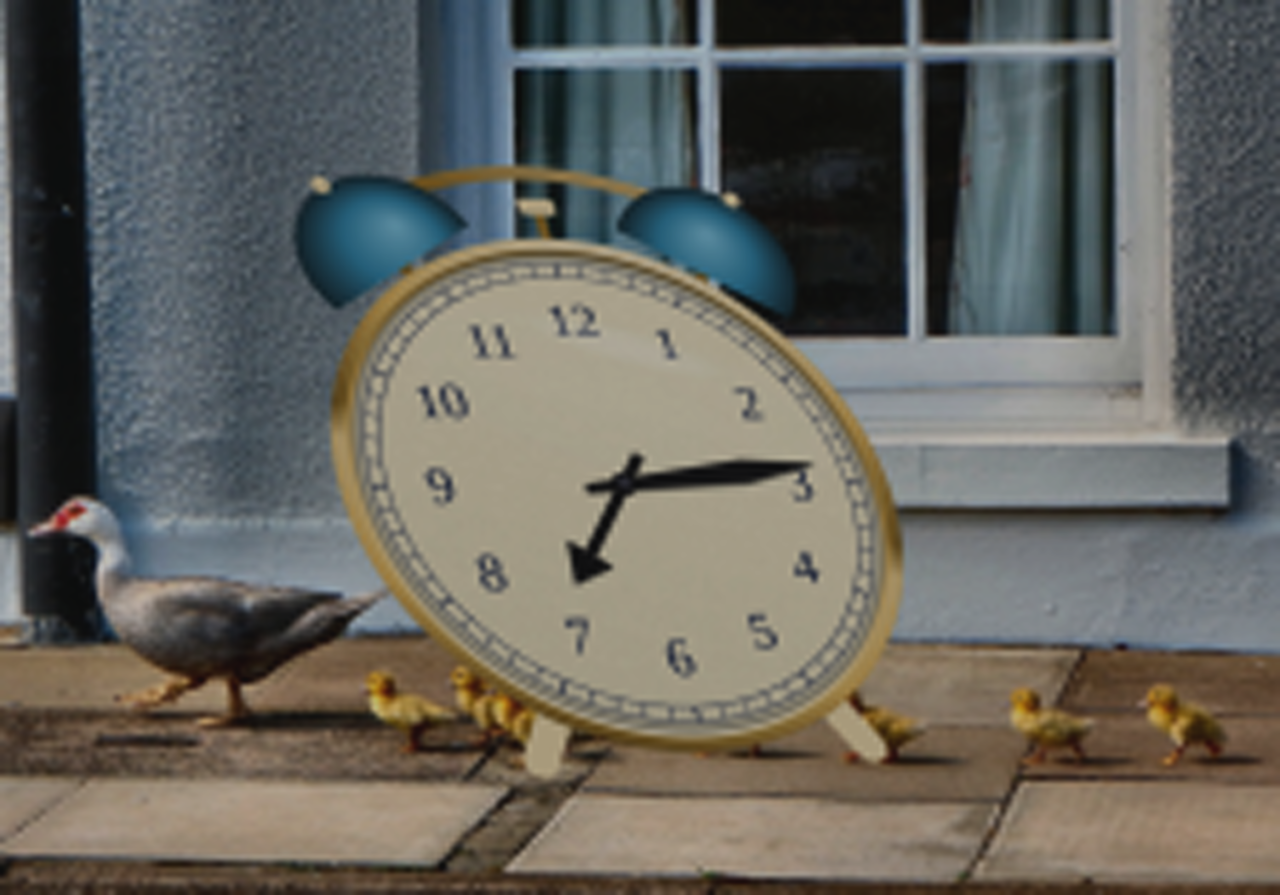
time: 7:14
